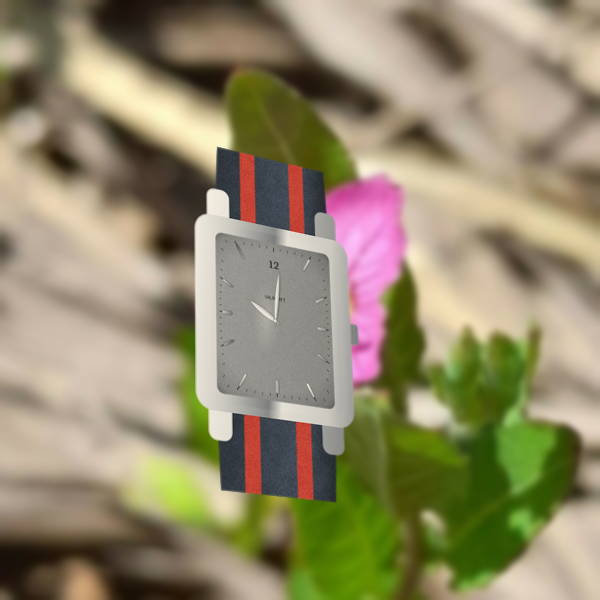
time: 10:01
